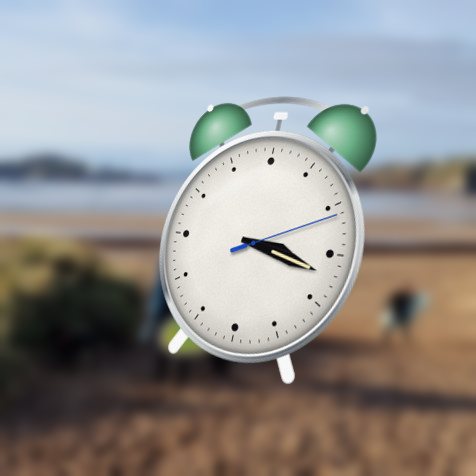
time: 3:17:11
